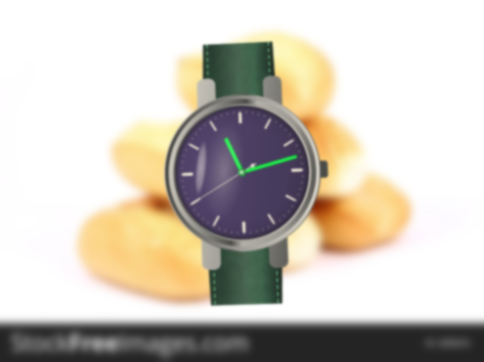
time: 11:12:40
